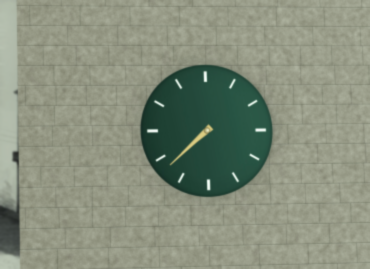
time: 7:38
